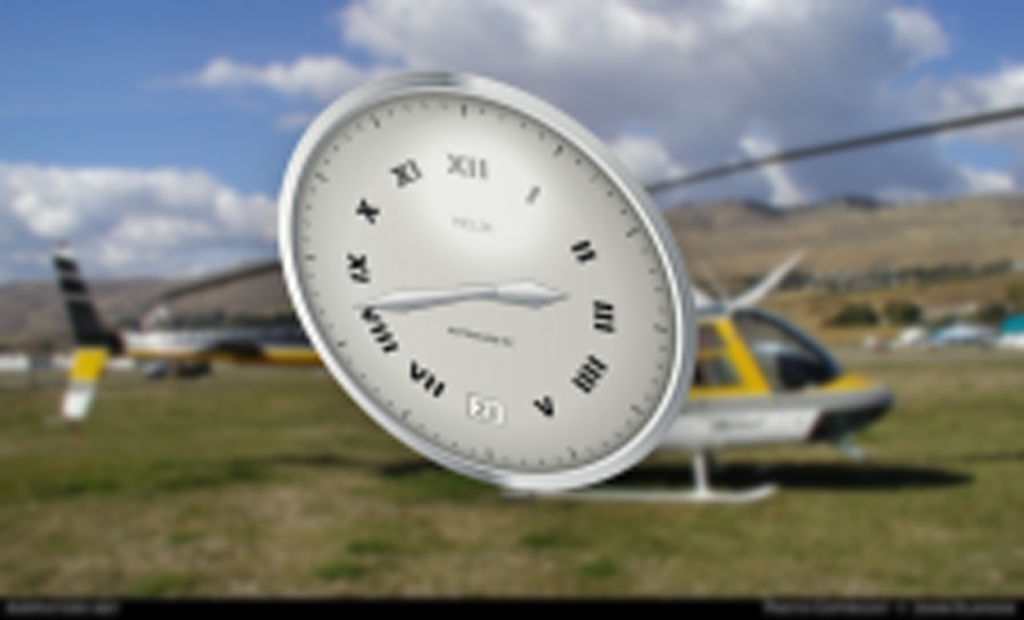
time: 2:42
